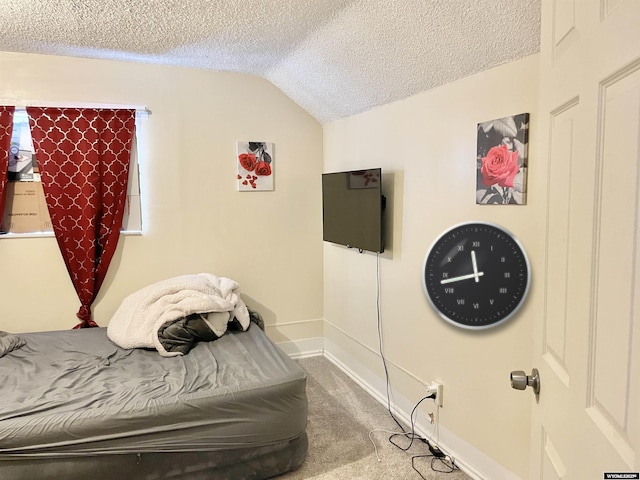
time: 11:43
